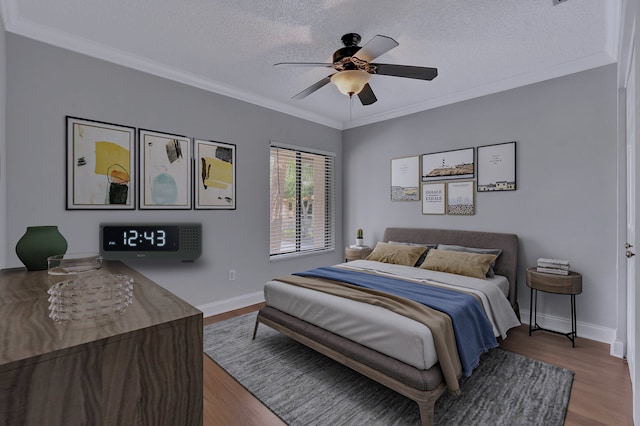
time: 12:43
